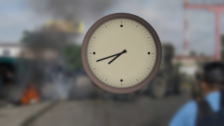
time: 7:42
